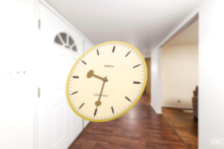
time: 9:30
